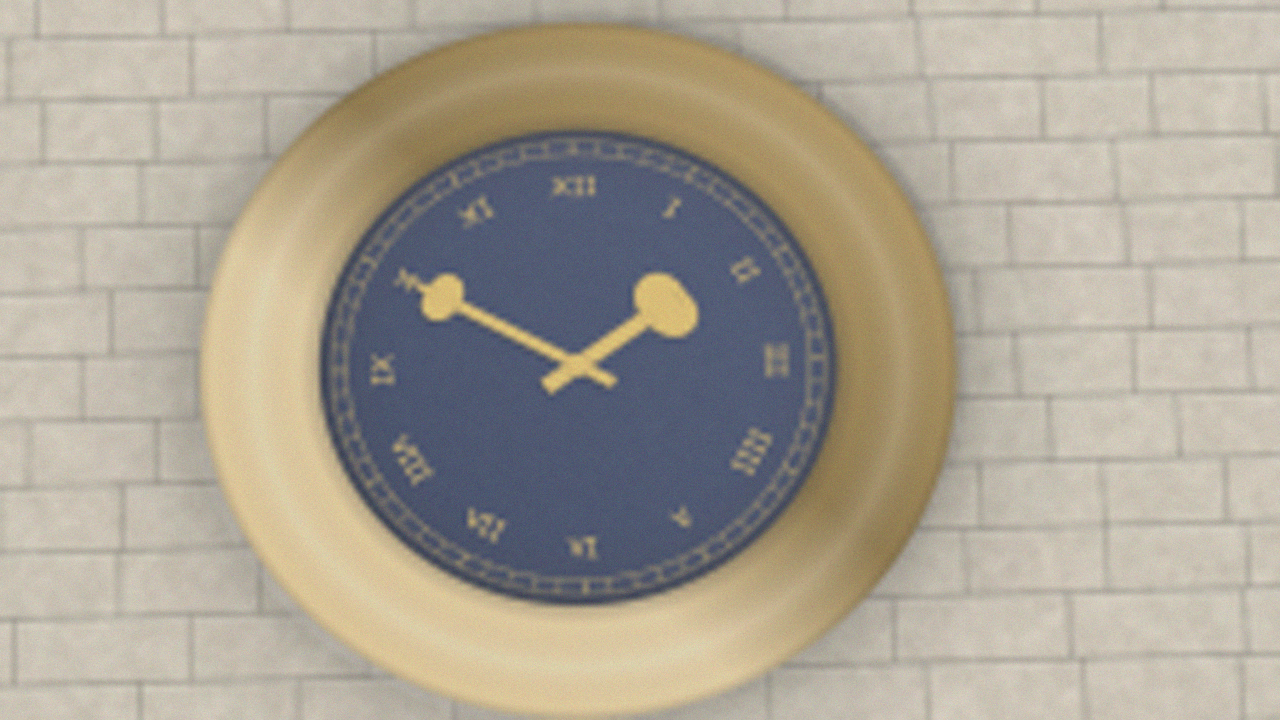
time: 1:50
